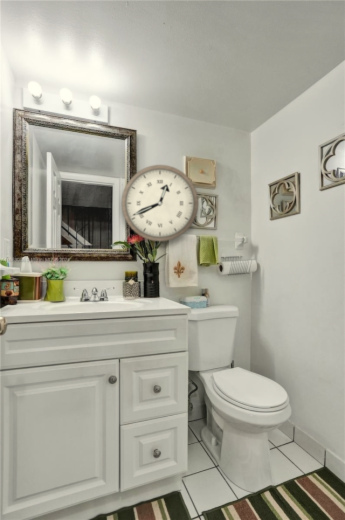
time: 12:41
